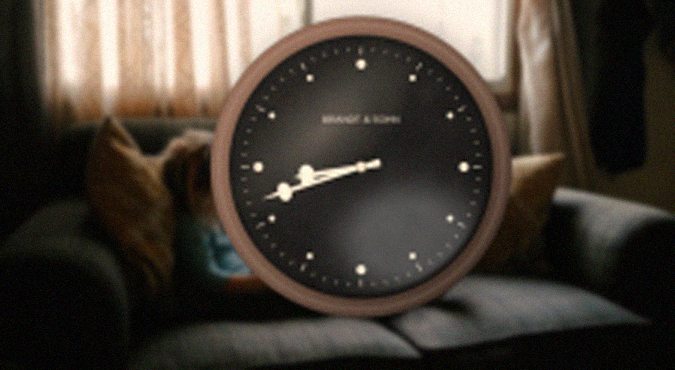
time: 8:42
